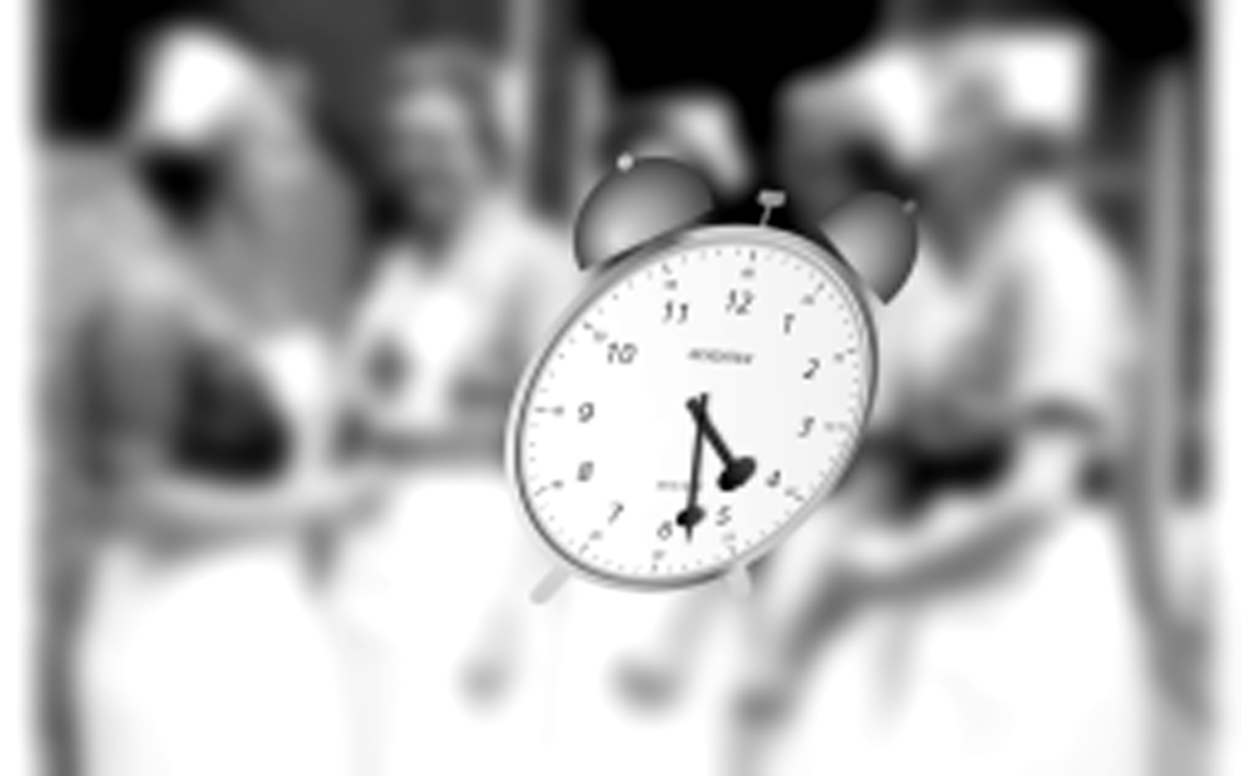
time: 4:28
